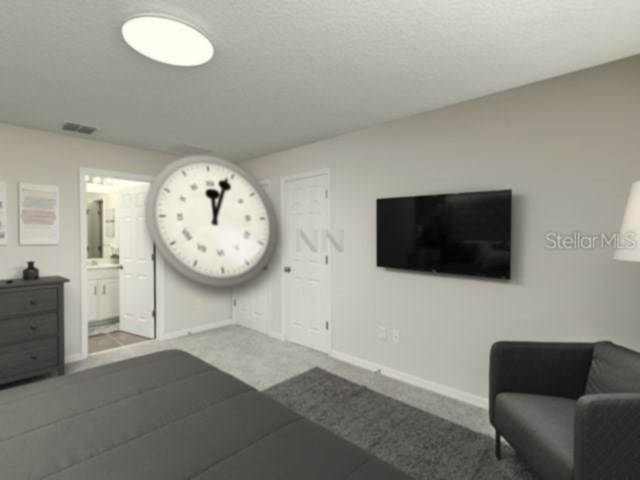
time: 12:04
